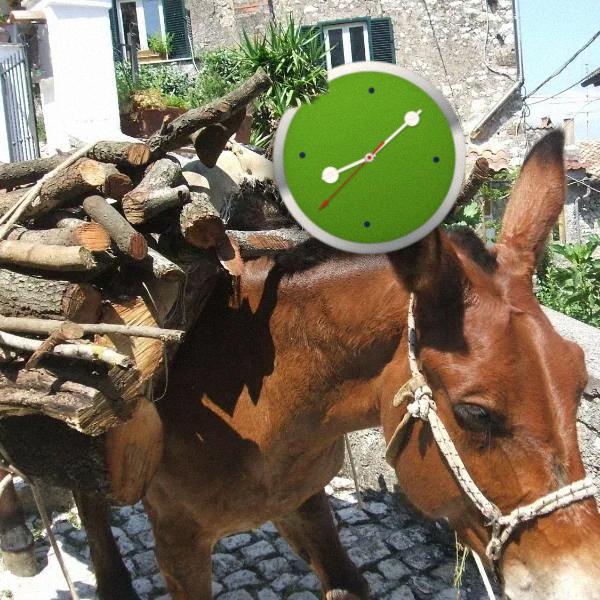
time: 8:07:37
